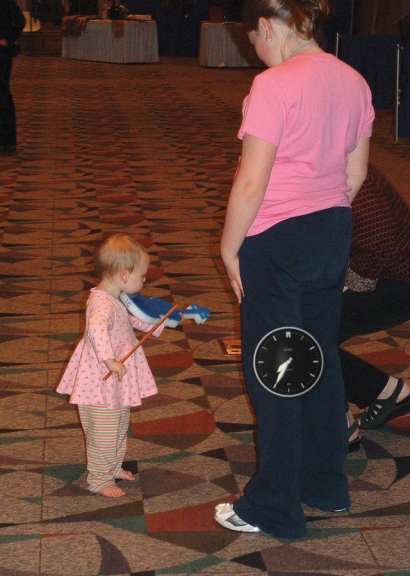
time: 7:35
